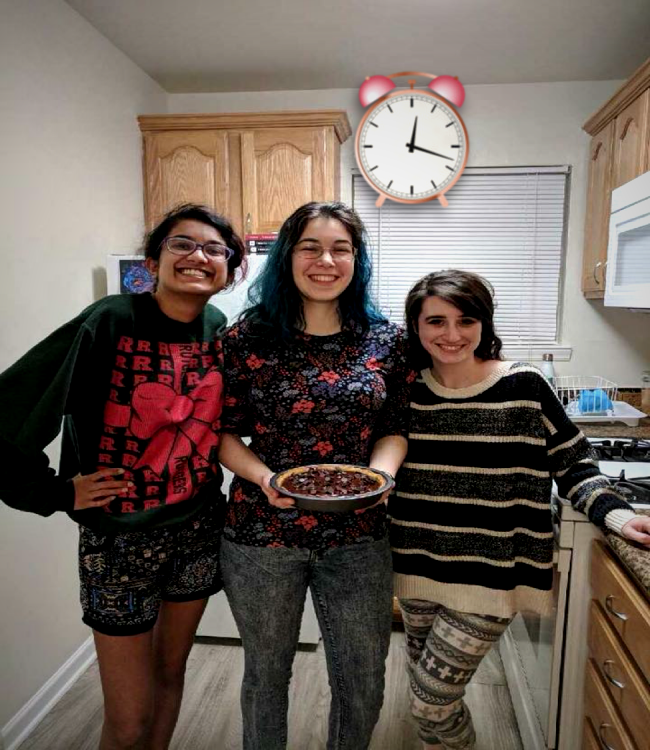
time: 12:18
